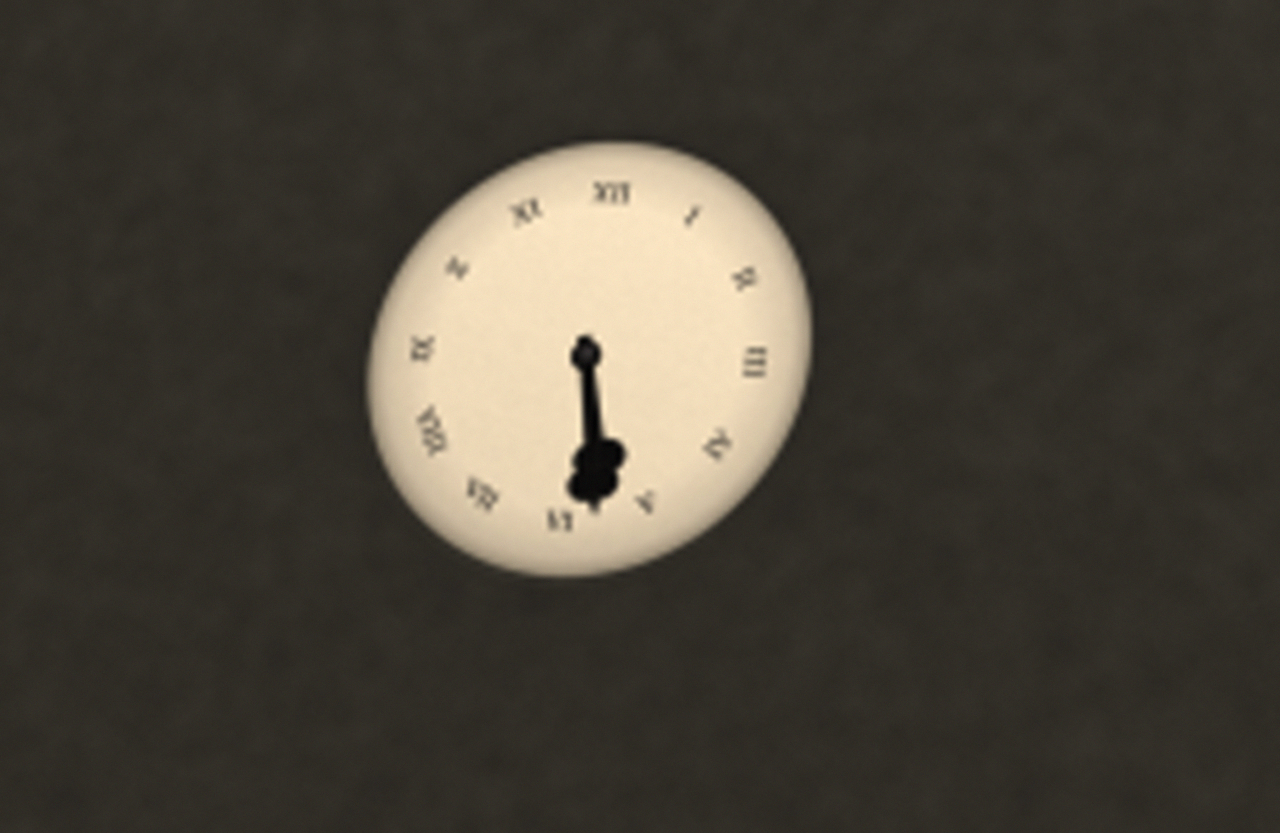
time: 5:28
